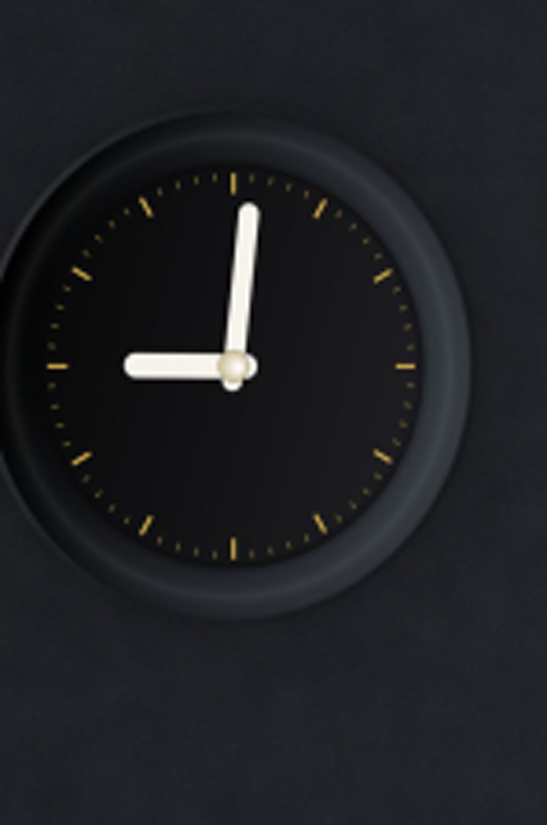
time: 9:01
